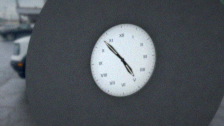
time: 4:53
